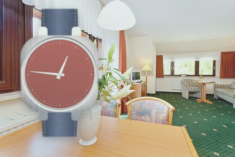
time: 12:46
